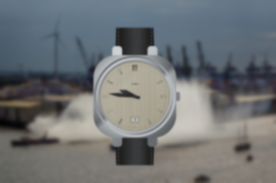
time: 9:46
